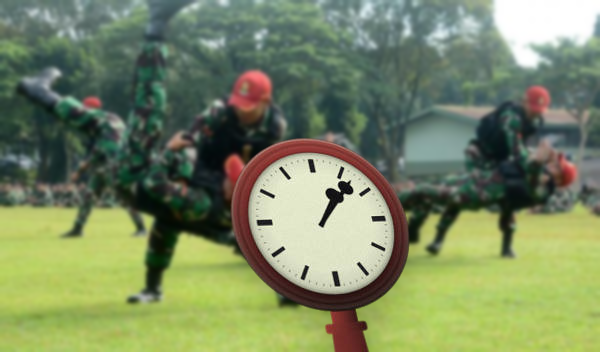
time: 1:07
